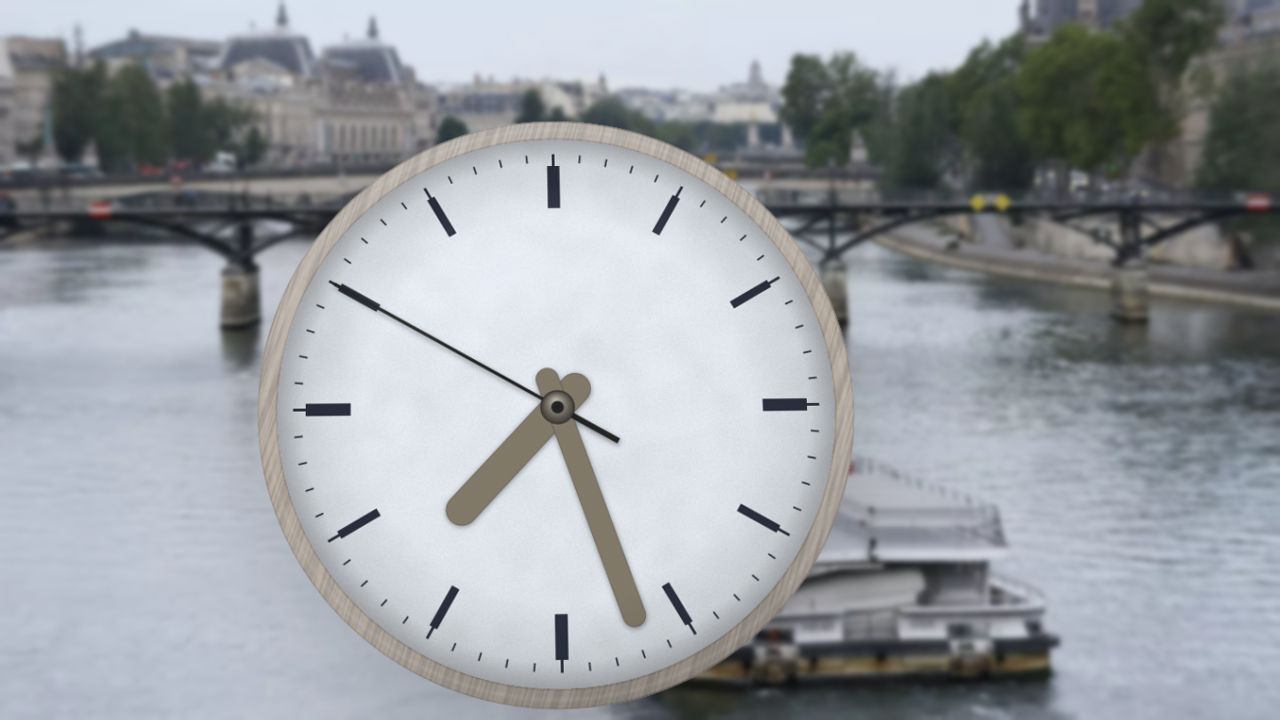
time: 7:26:50
